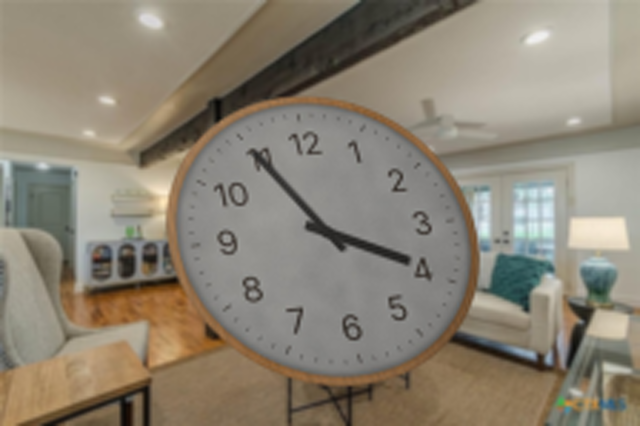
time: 3:55
